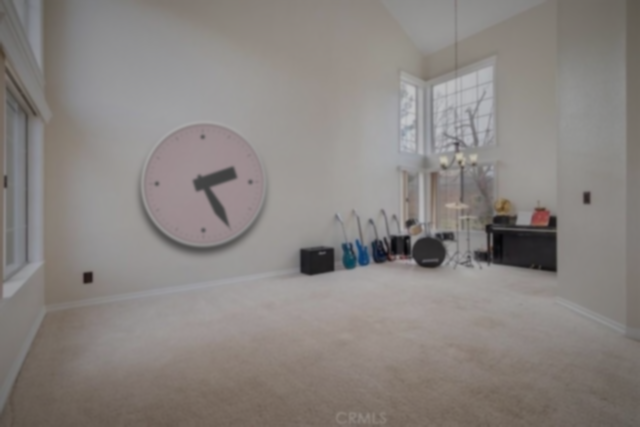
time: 2:25
